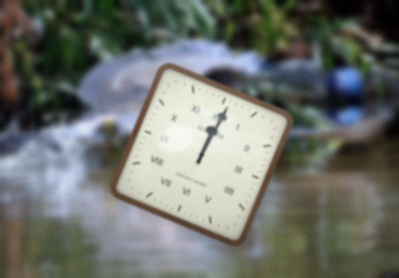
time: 12:01
